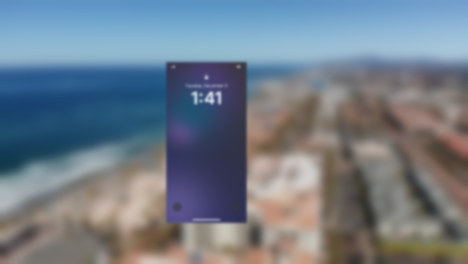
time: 1:41
